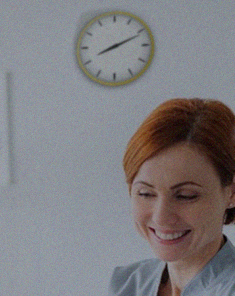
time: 8:11
